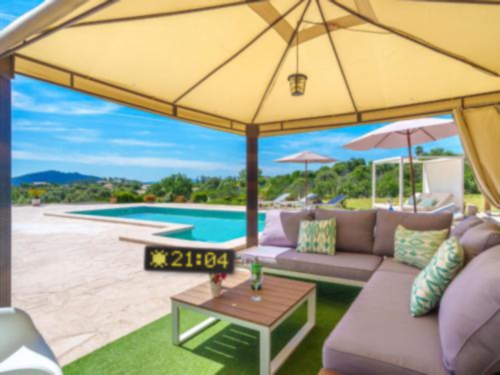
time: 21:04
